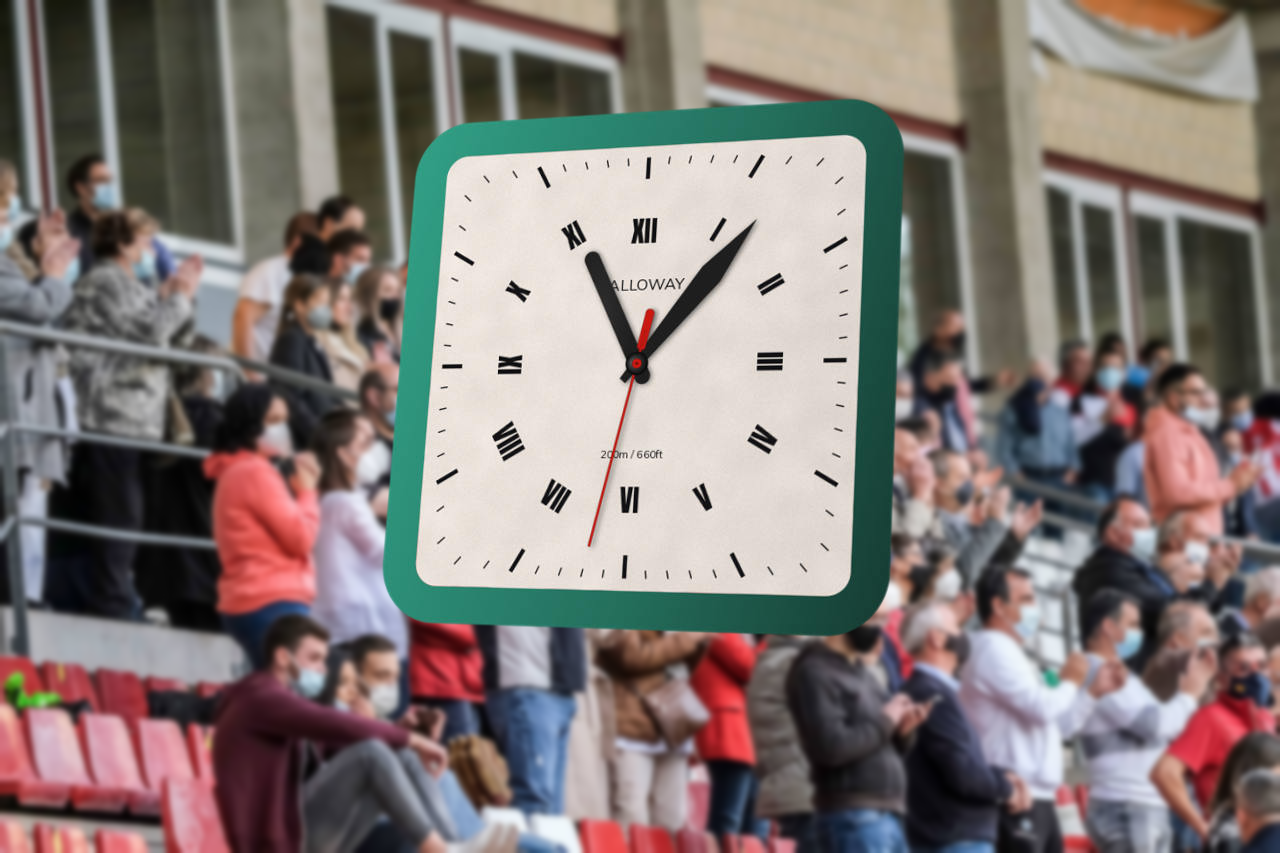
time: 11:06:32
